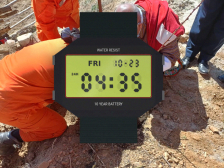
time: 4:35
